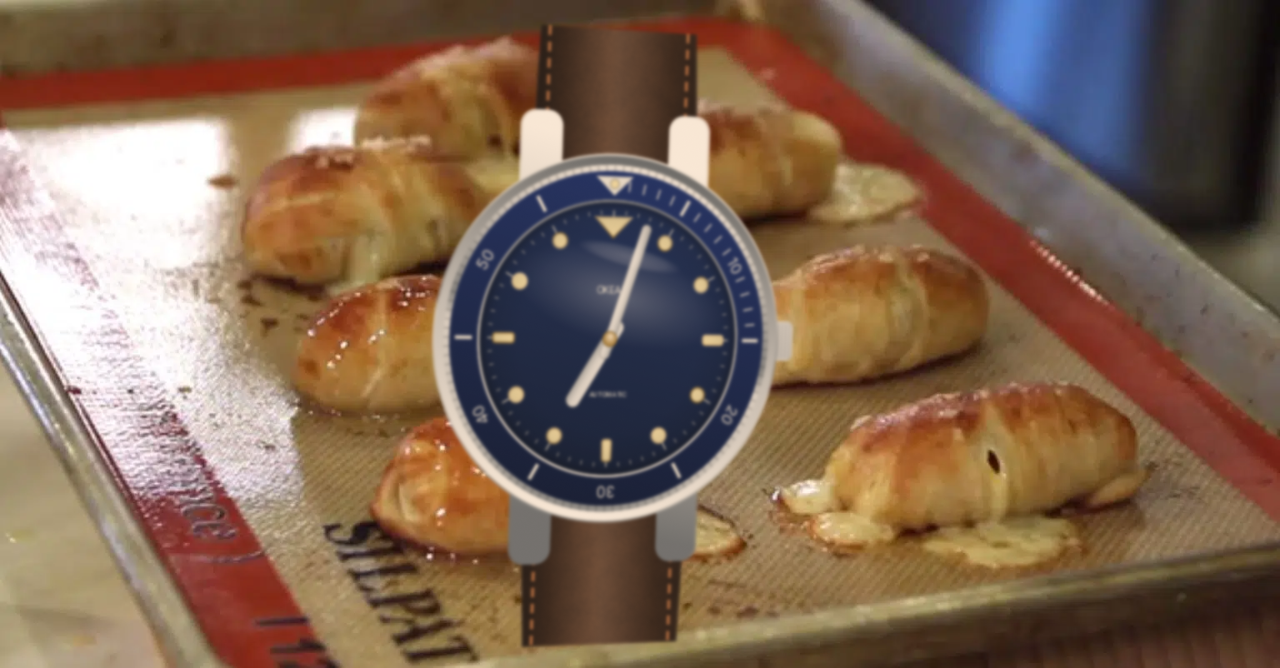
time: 7:03
